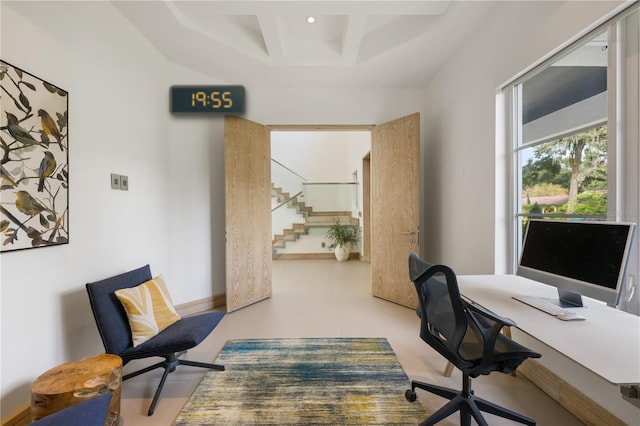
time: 19:55
